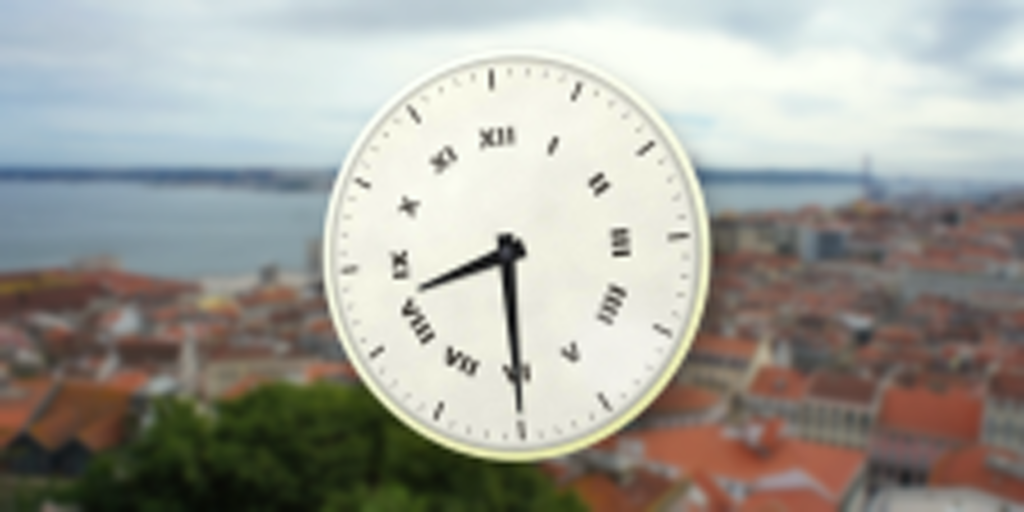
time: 8:30
